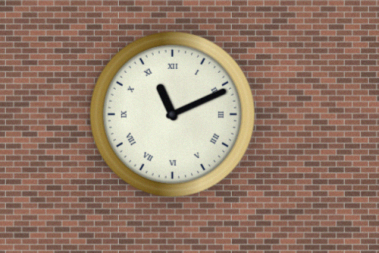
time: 11:11
